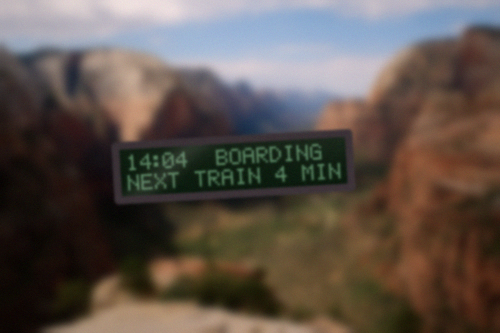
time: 14:04
